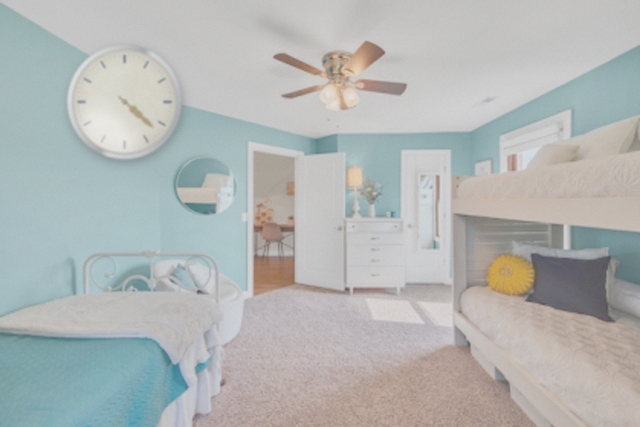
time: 4:22
